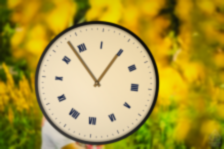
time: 1:58
